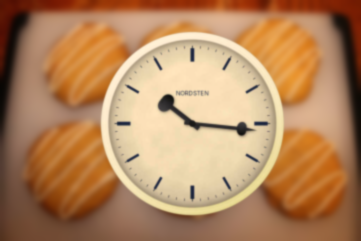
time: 10:16
